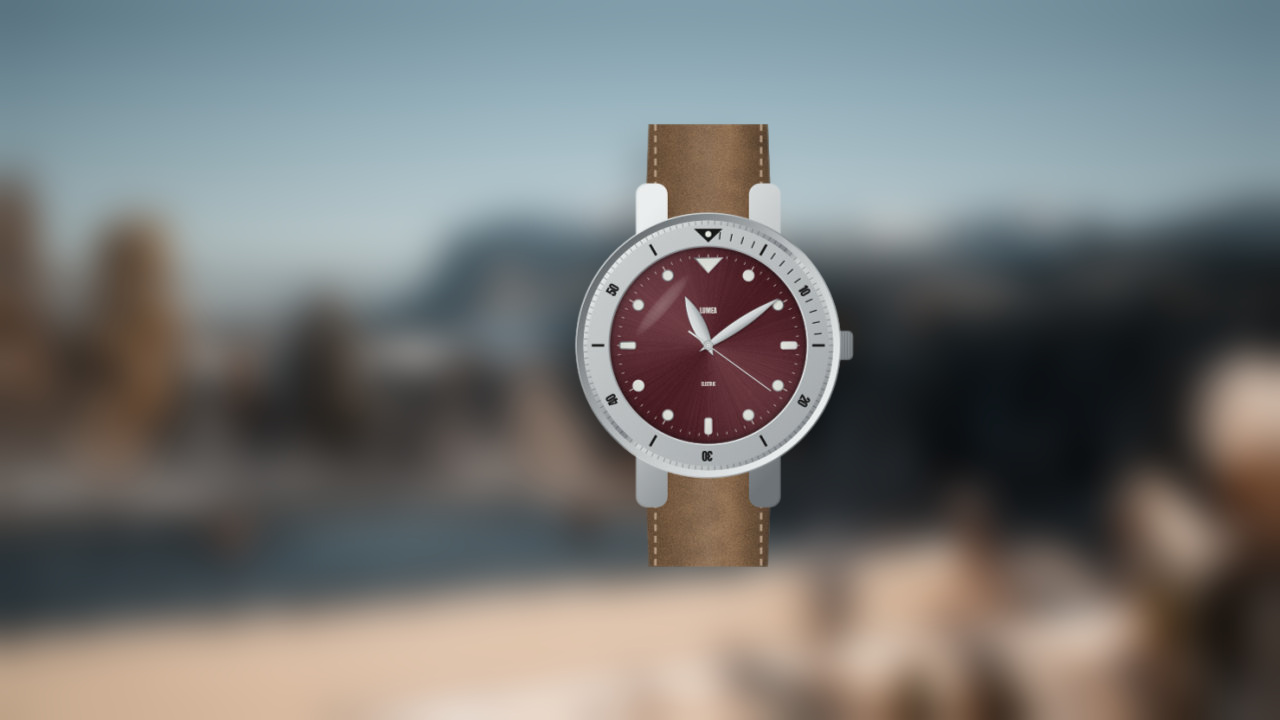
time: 11:09:21
